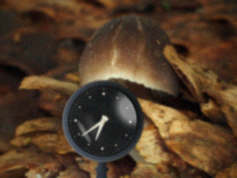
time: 6:39
